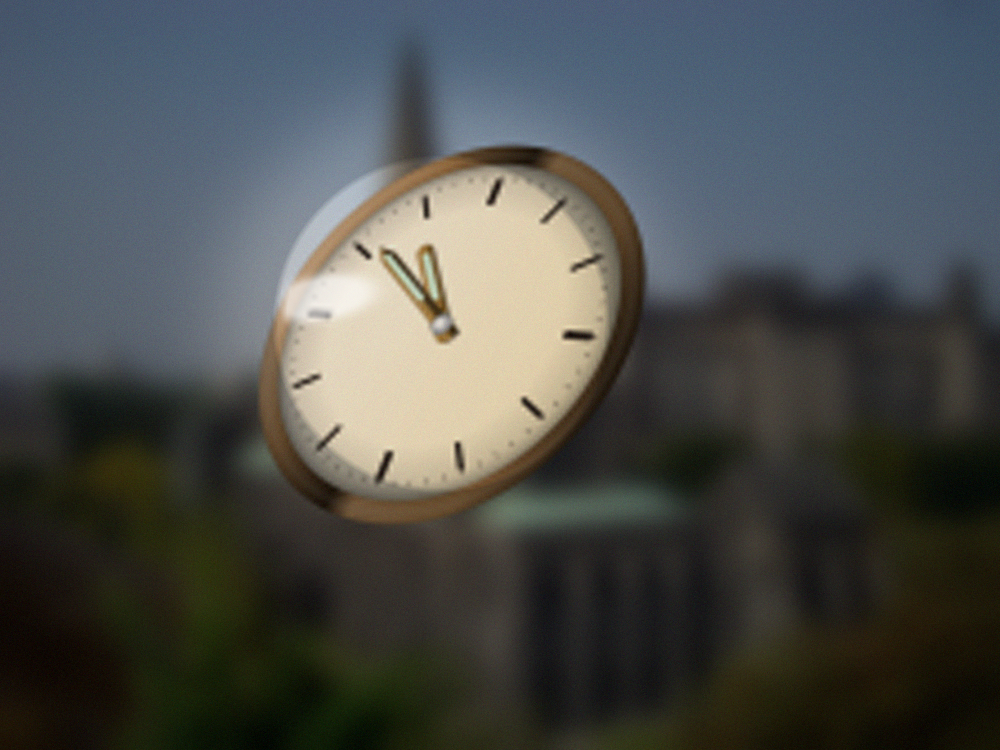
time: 10:51
